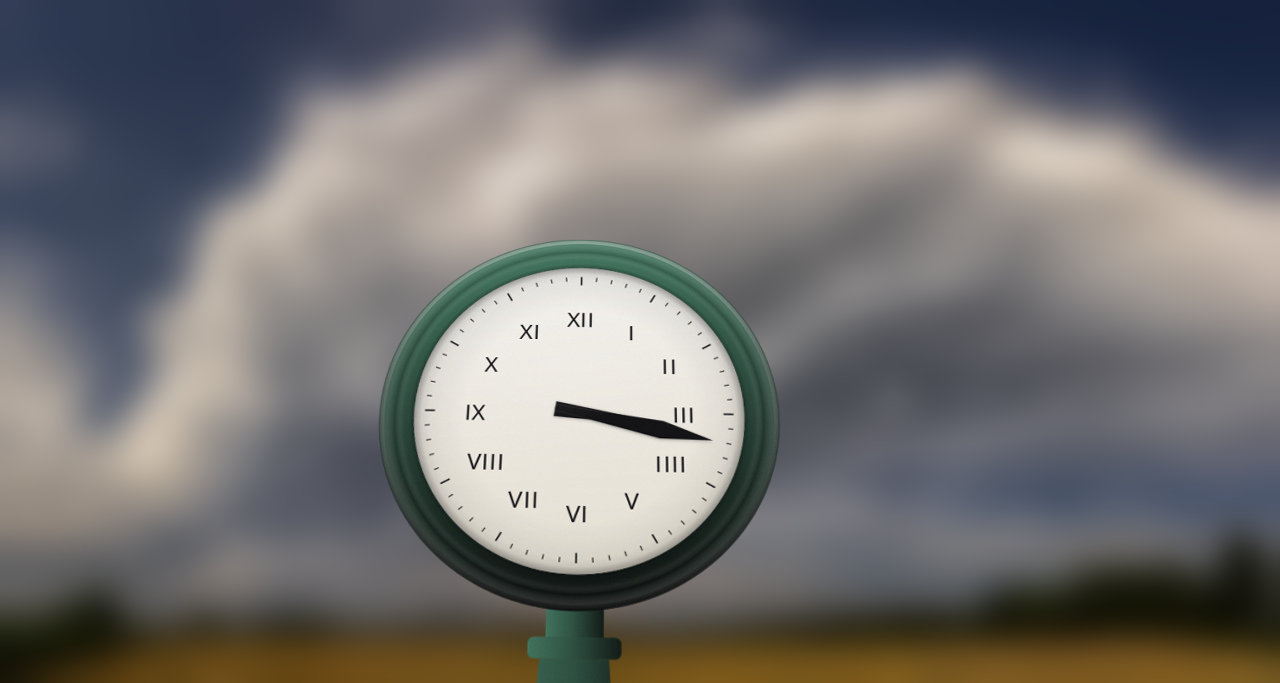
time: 3:17
